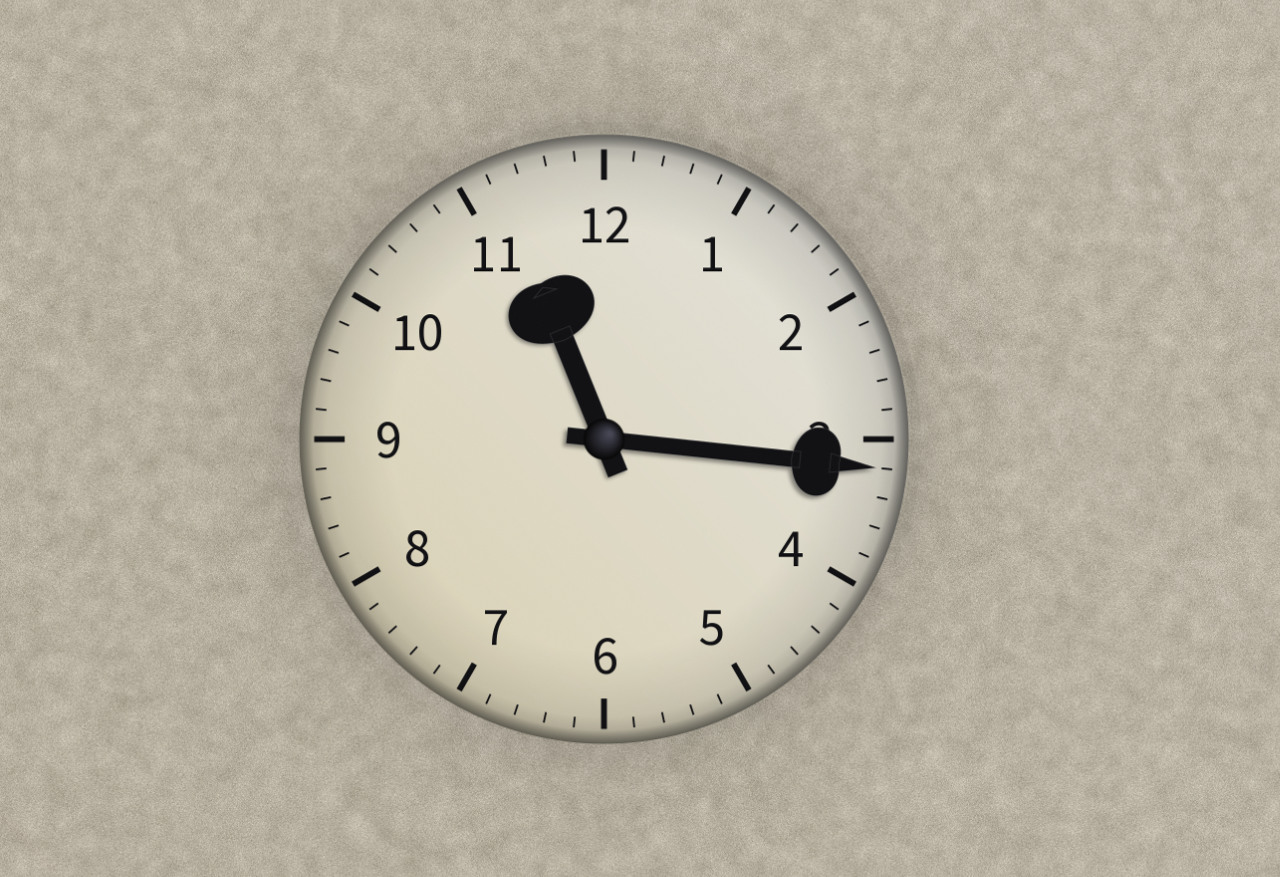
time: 11:16
